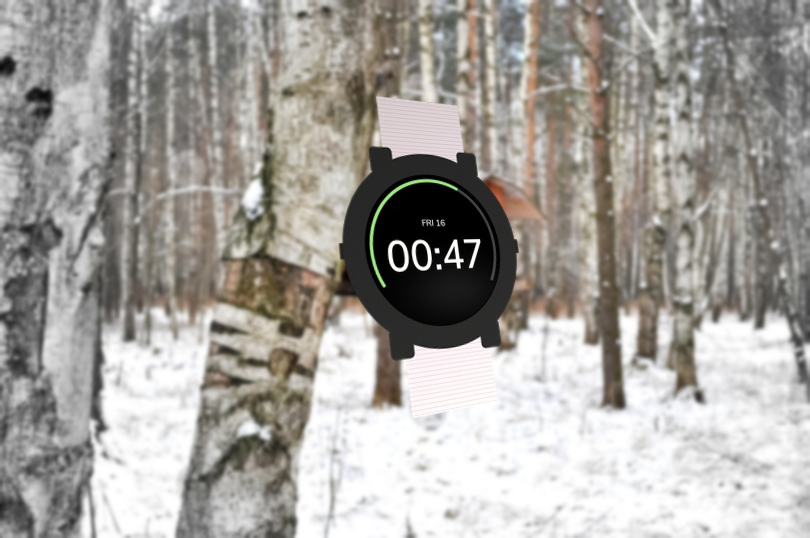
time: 0:47
